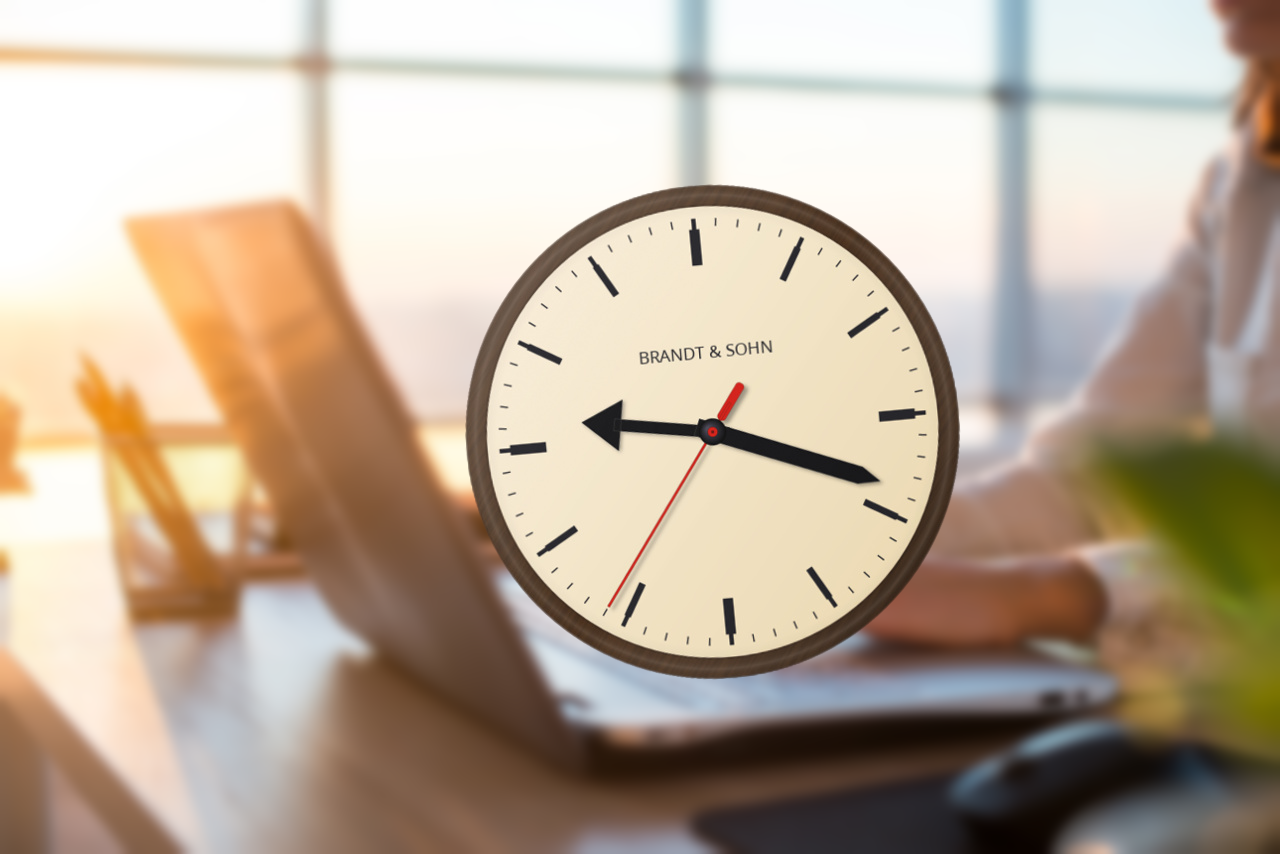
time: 9:18:36
